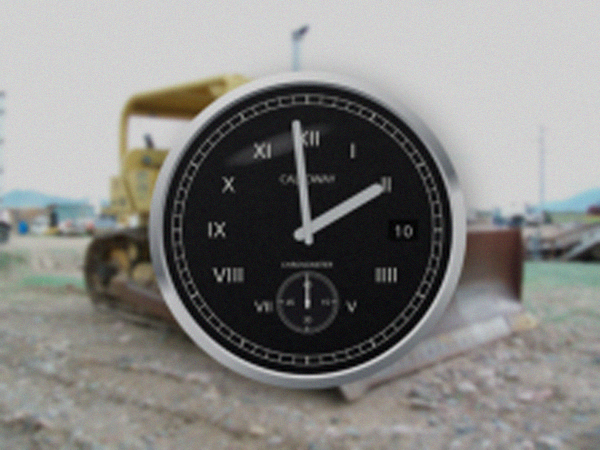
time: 1:59
